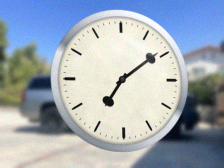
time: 7:09
